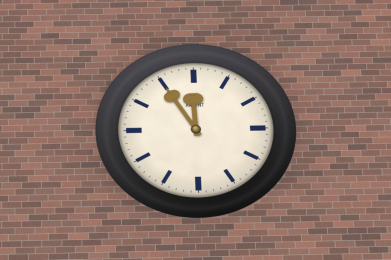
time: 11:55
